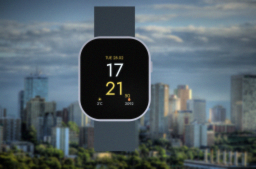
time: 17:21
